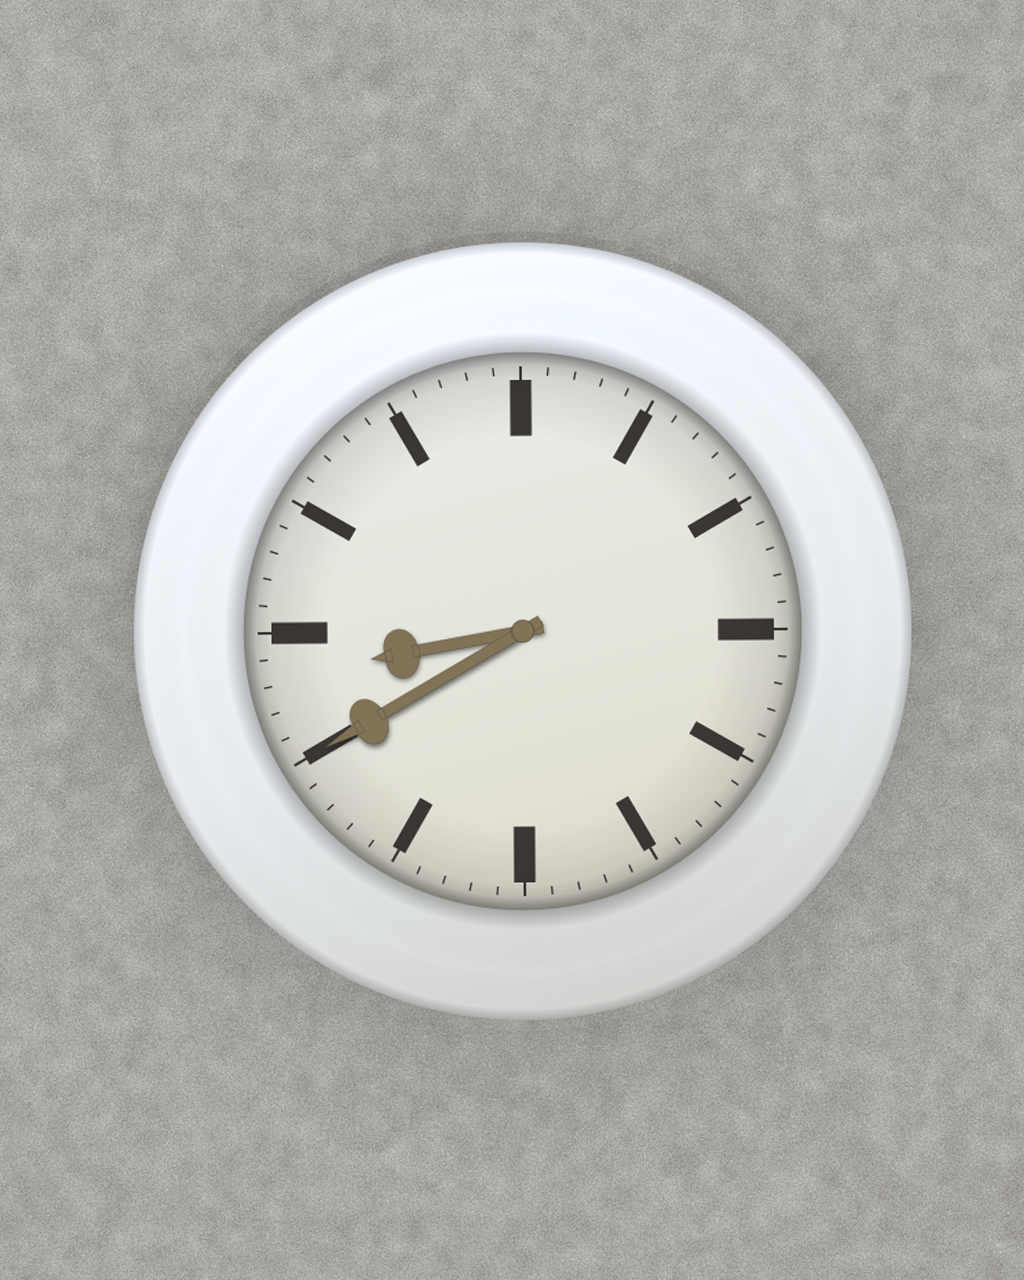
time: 8:40
